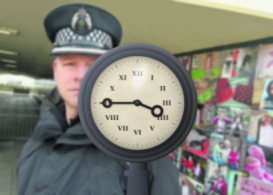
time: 3:45
